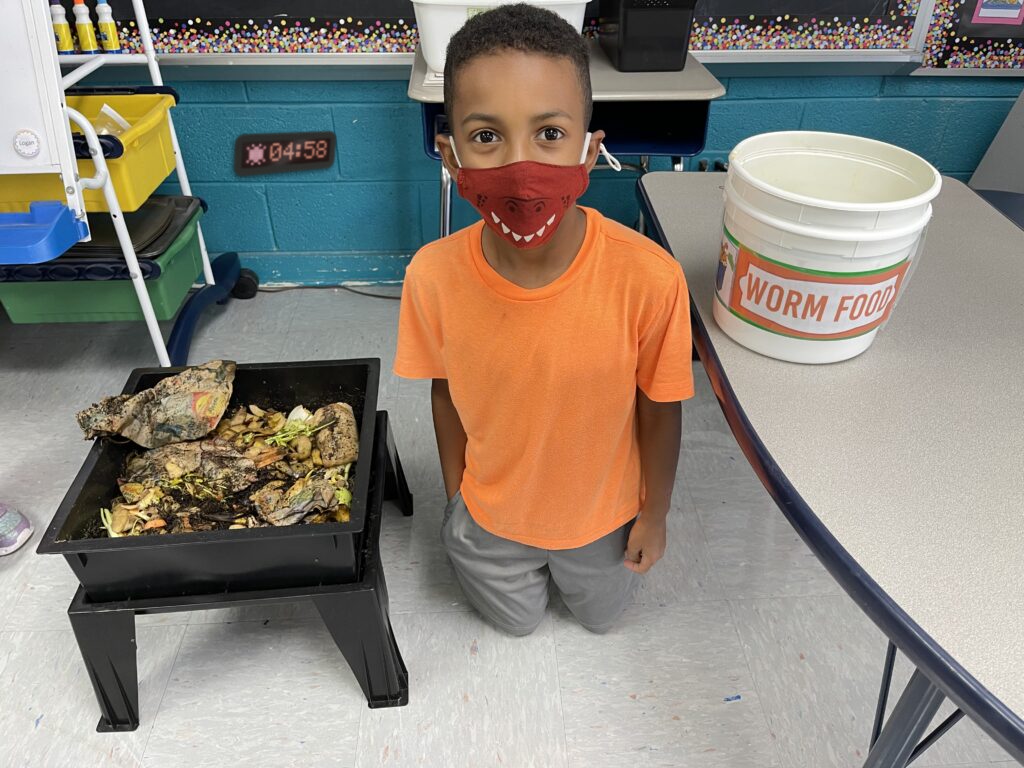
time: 4:58
